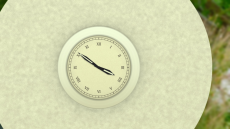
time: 3:51
